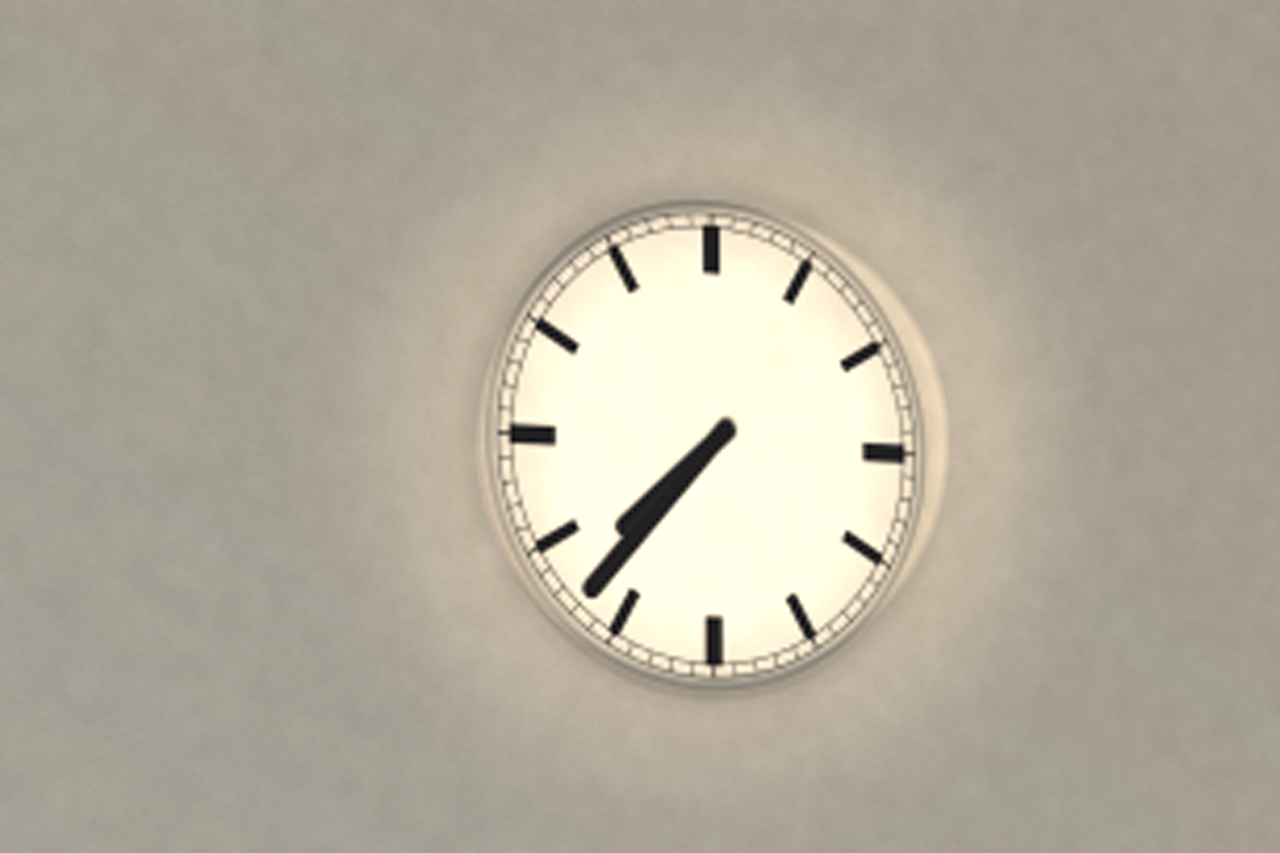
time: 7:37
